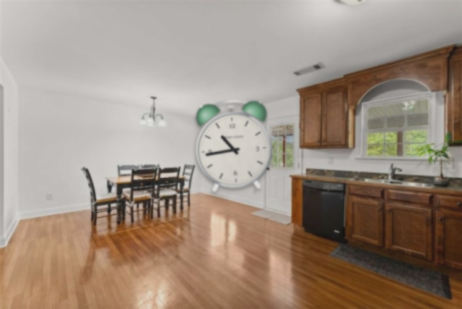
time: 10:44
